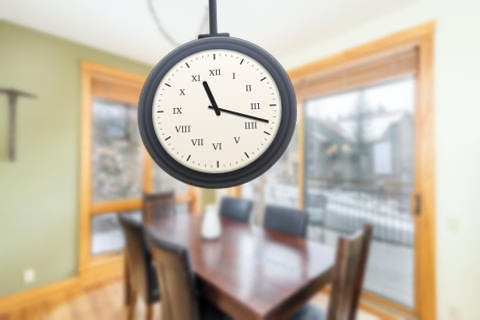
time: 11:18
